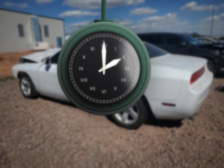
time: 2:00
